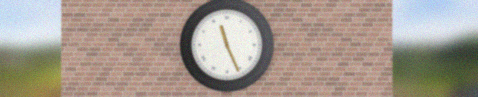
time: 11:26
